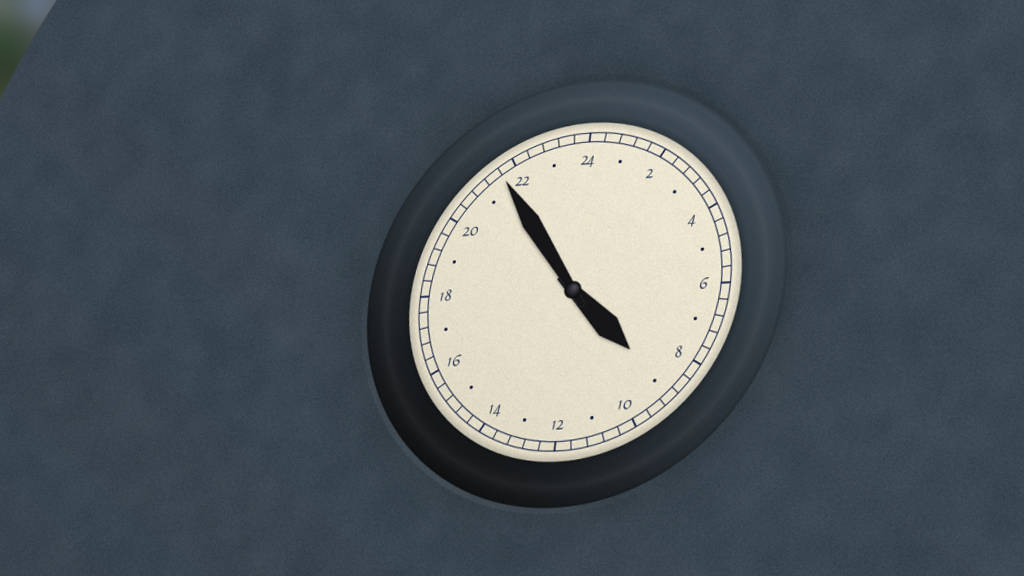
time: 8:54
